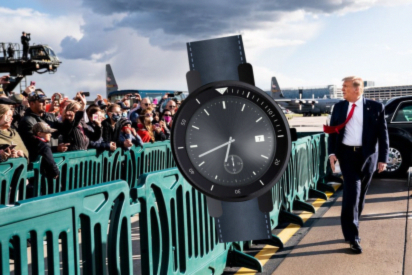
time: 6:42
